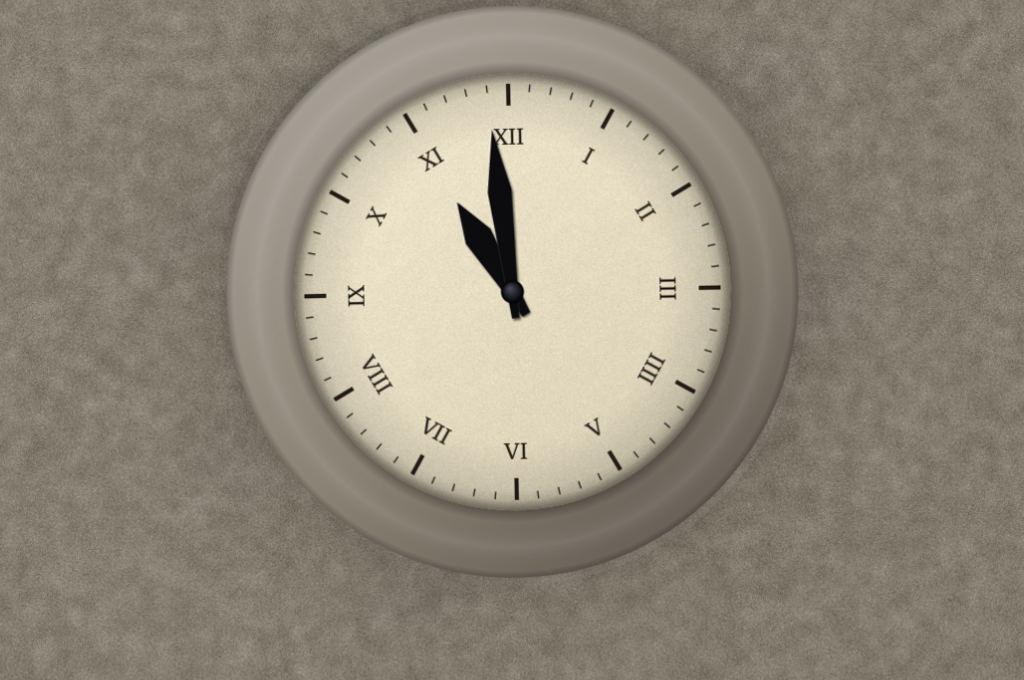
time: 10:59
